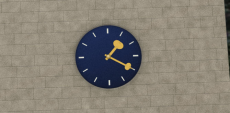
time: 1:20
